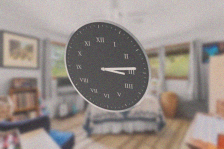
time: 3:14
